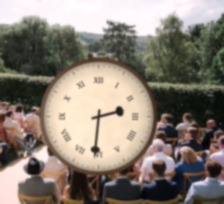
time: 2:31
